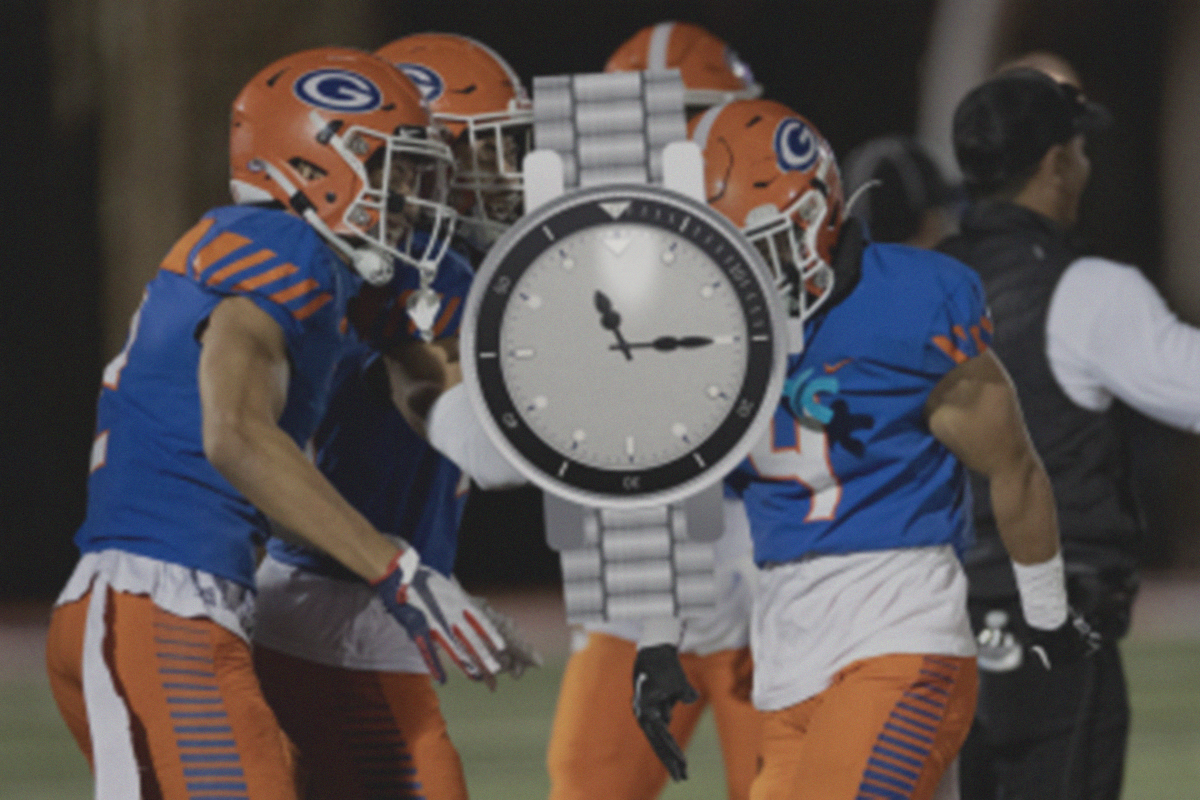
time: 11:15
